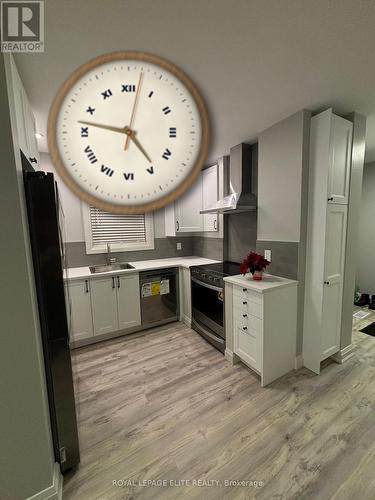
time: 4:47:02
